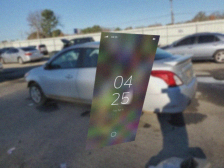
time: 4:25
